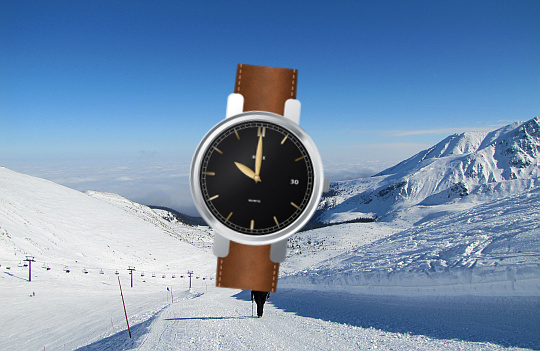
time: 10:00
